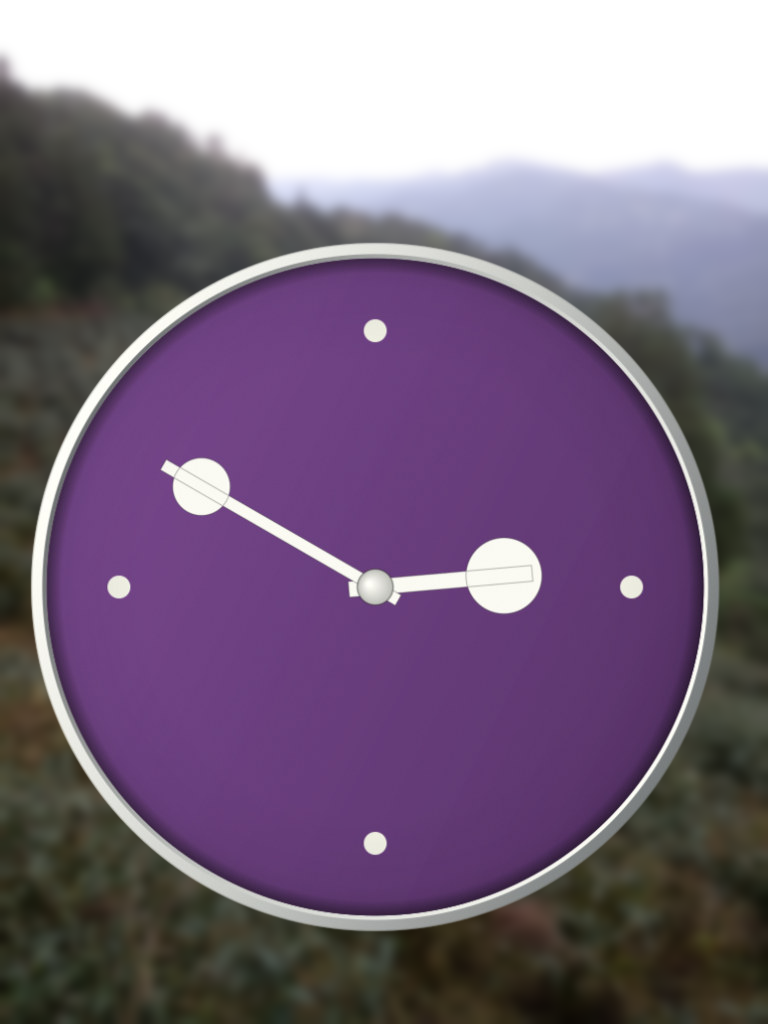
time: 2:50
